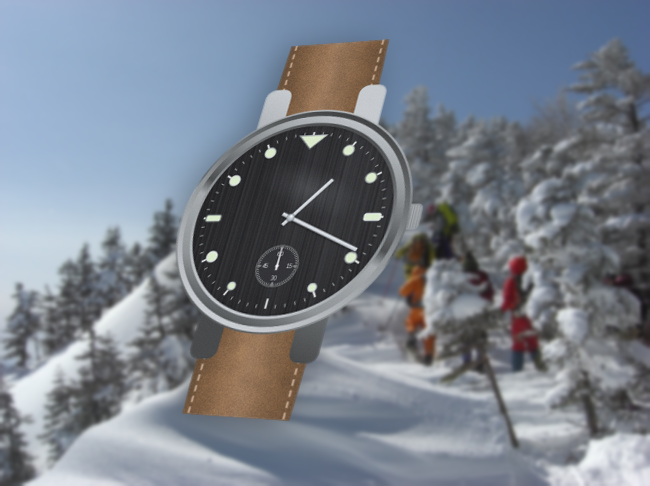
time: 1:19
